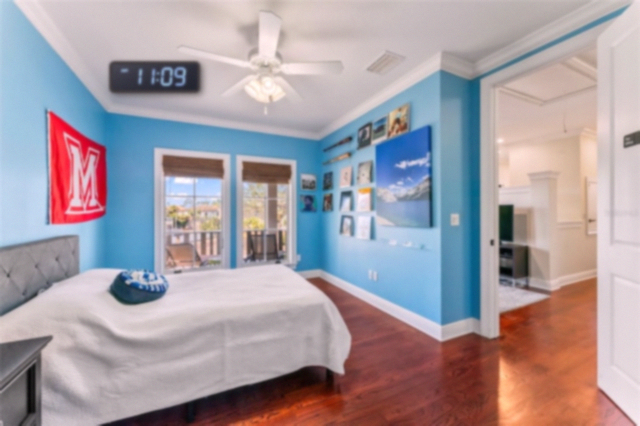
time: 11:09
